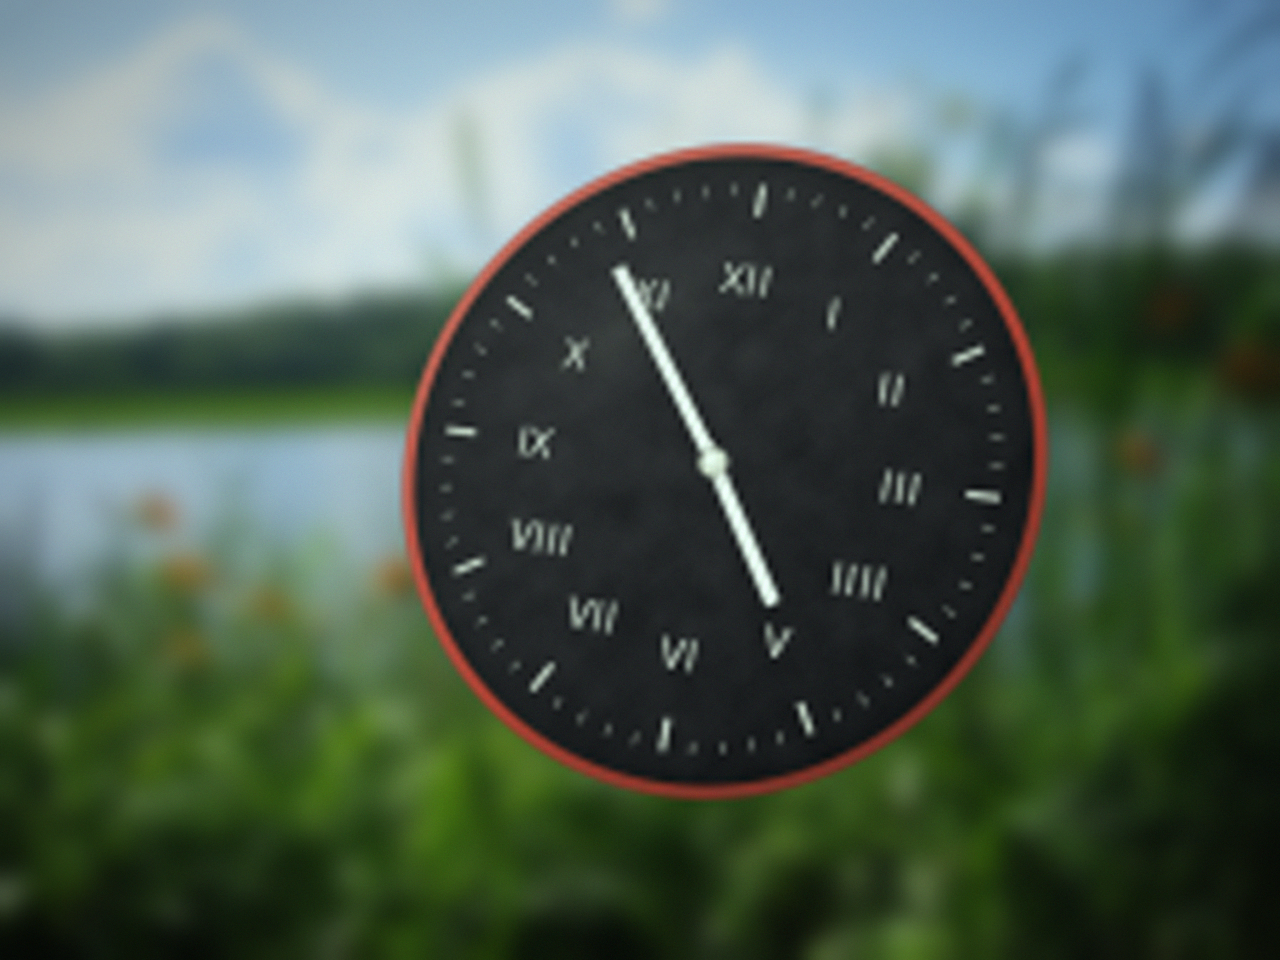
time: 4:54
